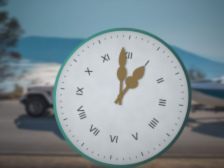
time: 12:59
